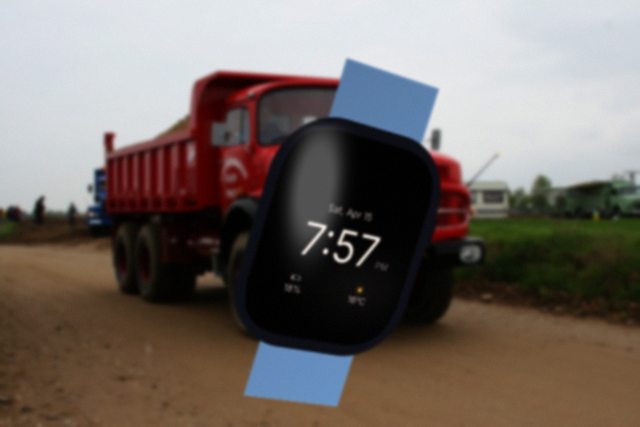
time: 7:57
